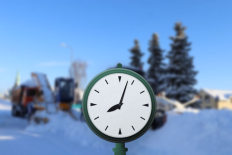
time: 8:03
